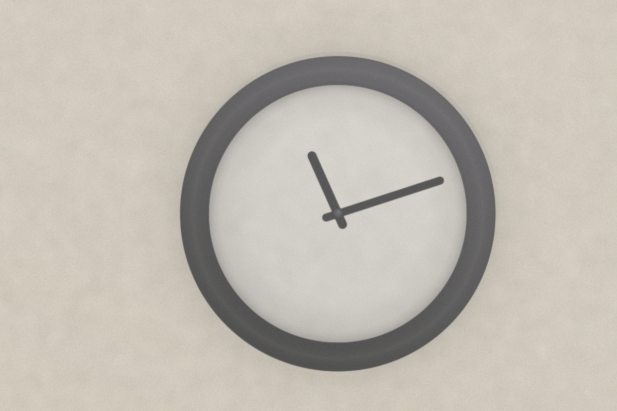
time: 11:12
